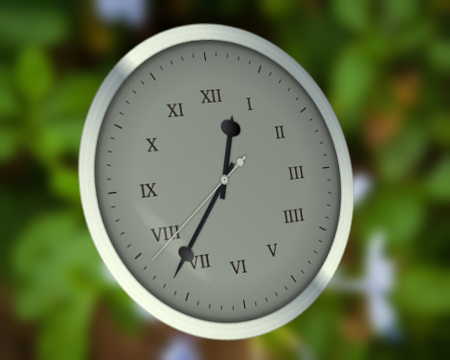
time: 12:36:39
